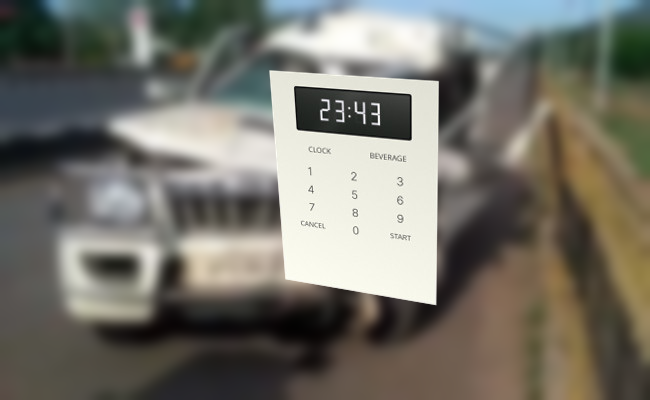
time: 23:43
